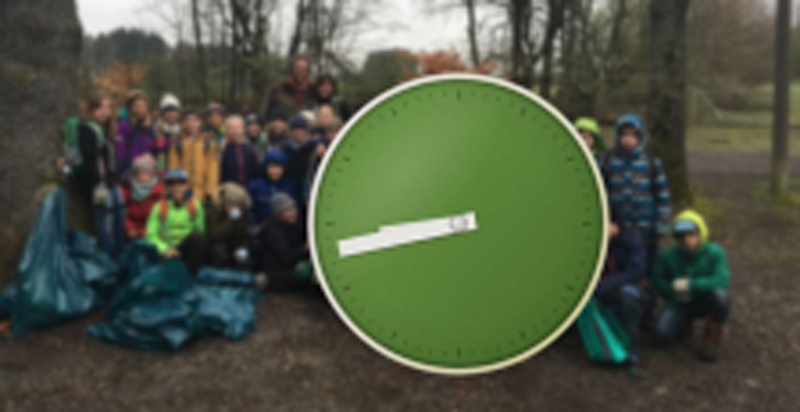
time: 8:43
